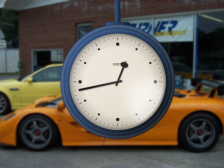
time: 12:43
